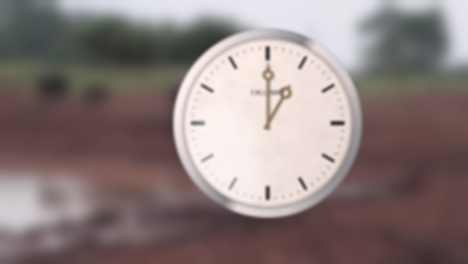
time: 1:00
